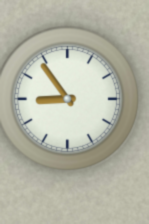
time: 8:54
